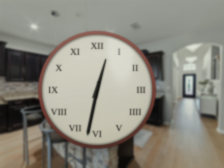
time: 12:32
